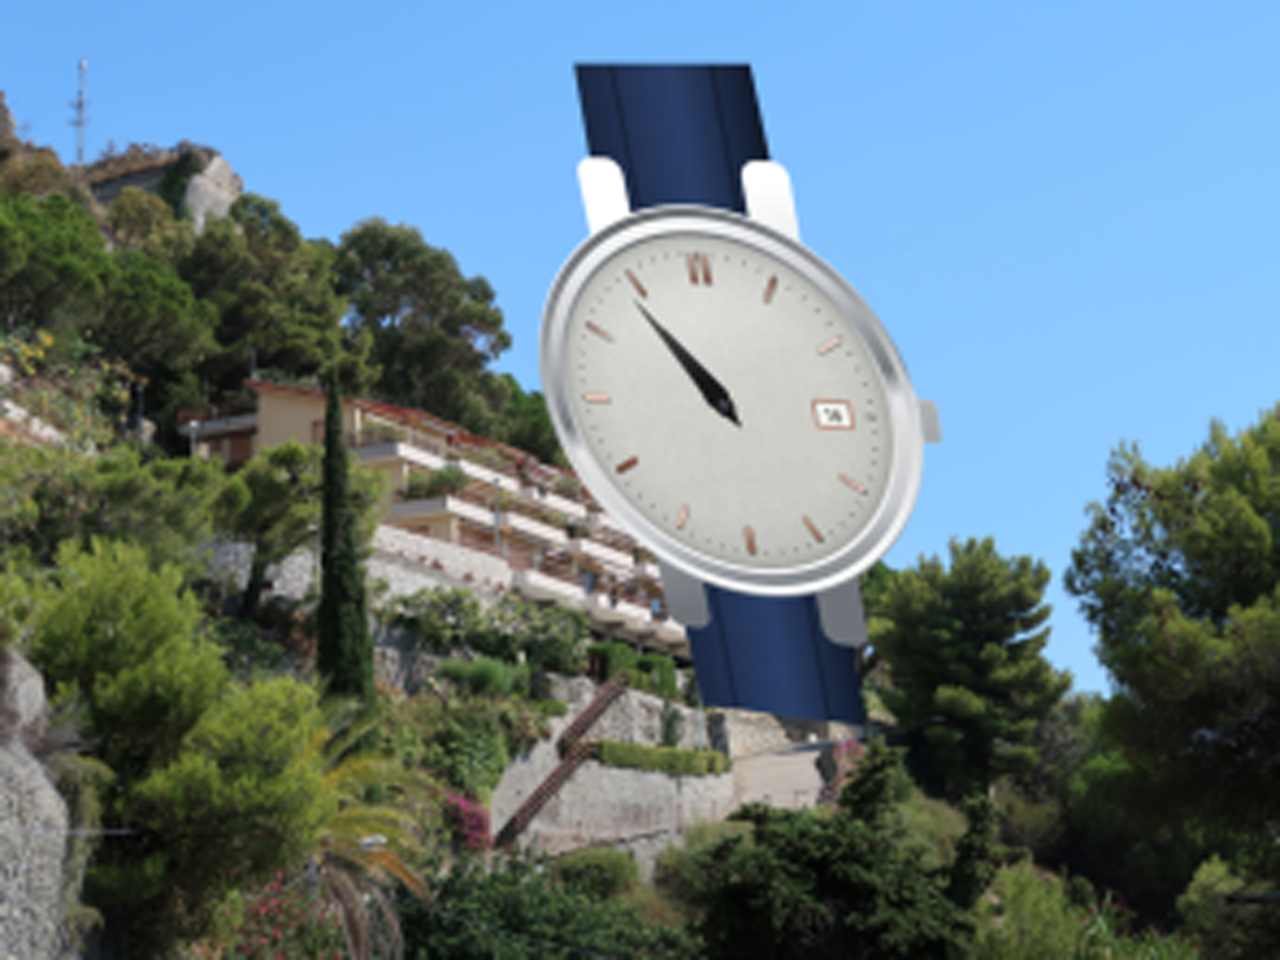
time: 10:54
